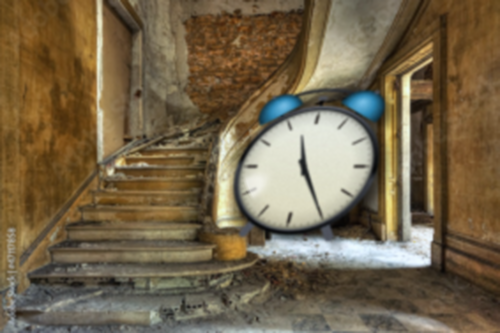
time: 11:25
